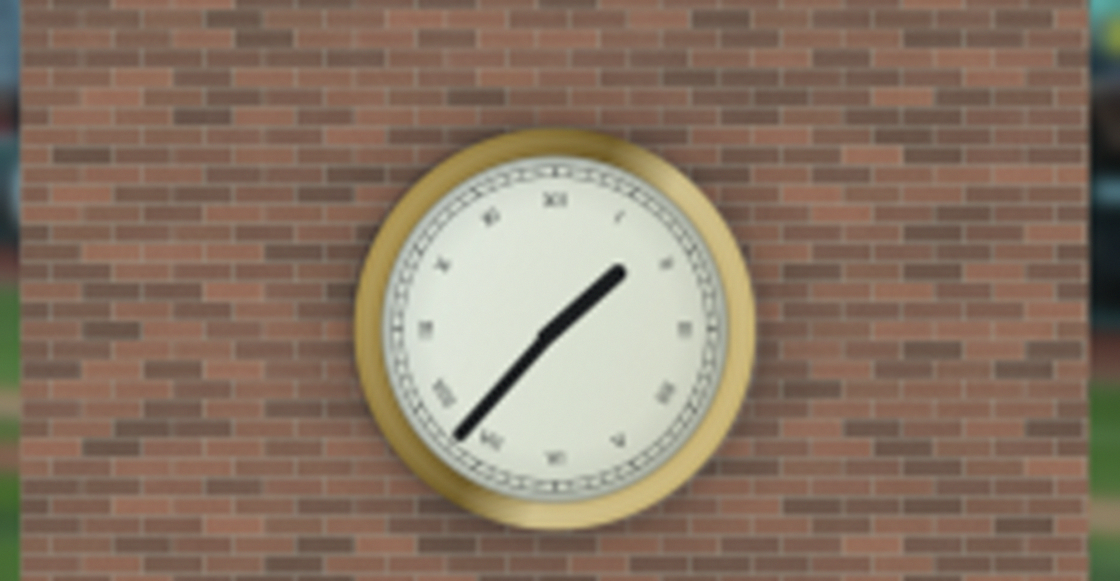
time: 1:37
